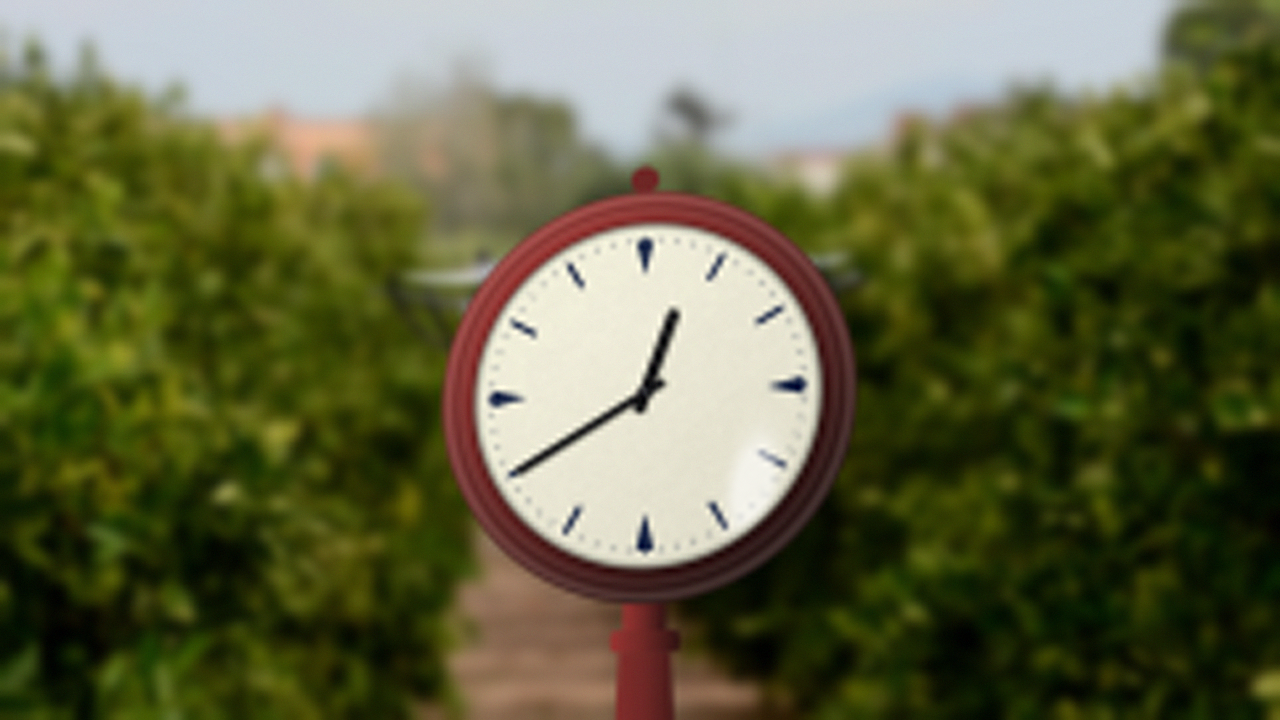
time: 12:40
